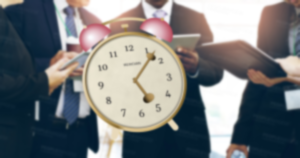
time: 5:07
